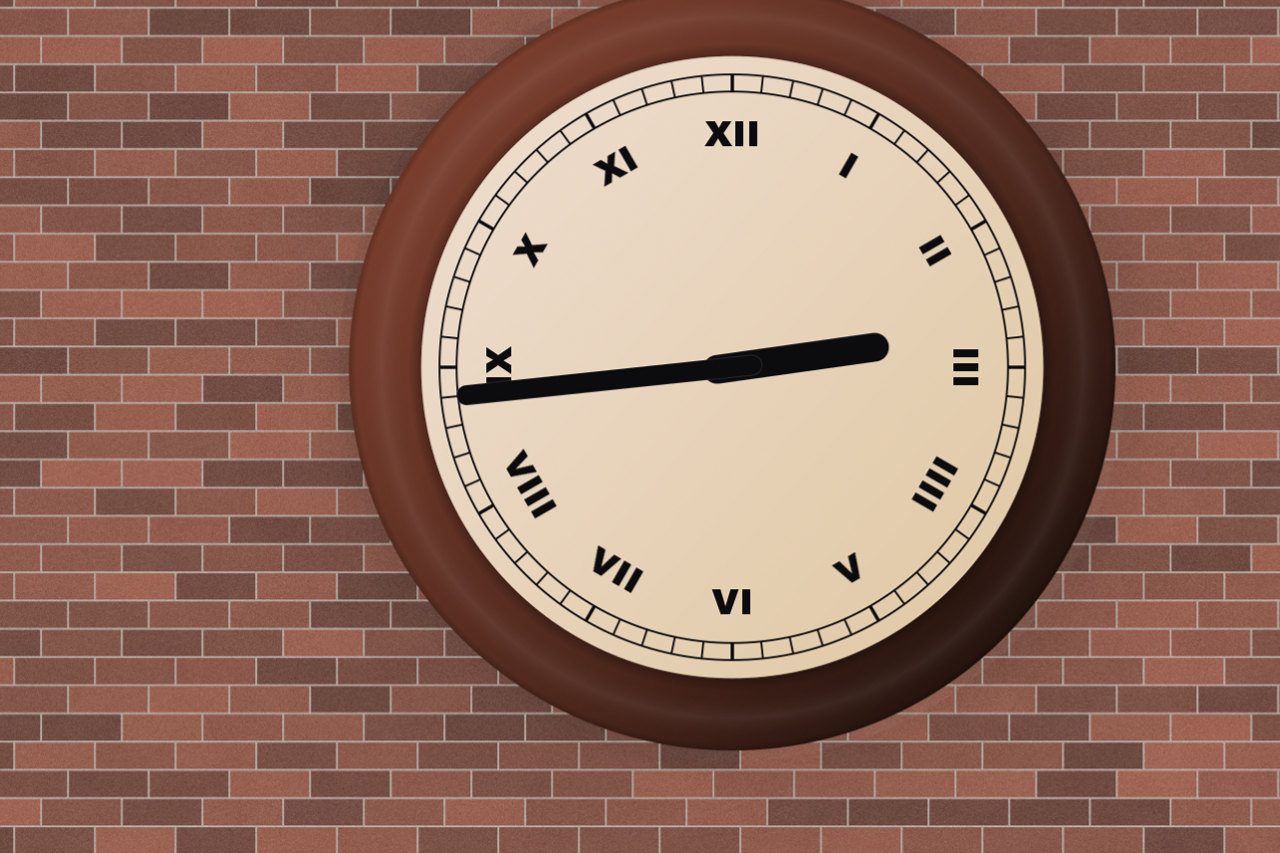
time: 2:44
